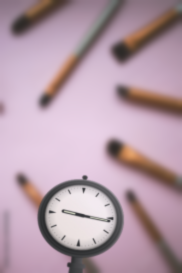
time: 9:16
